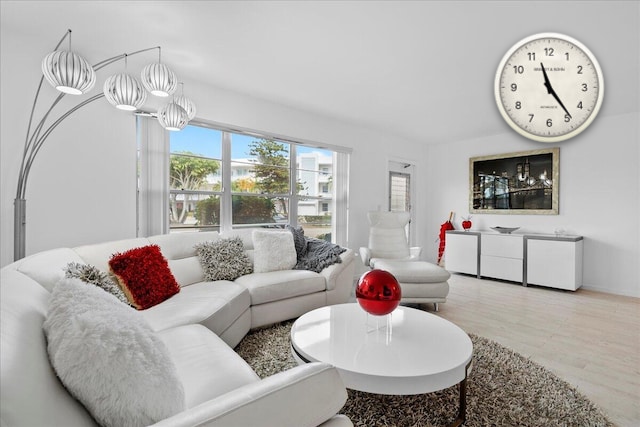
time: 11:24
